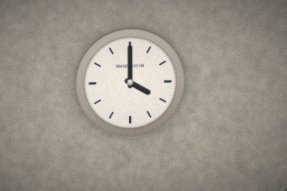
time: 4:00
